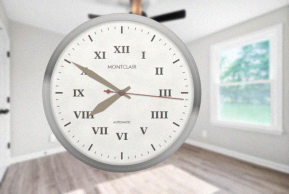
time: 7:50:16
